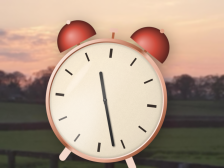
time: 11:27
